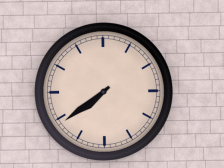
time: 7:39
